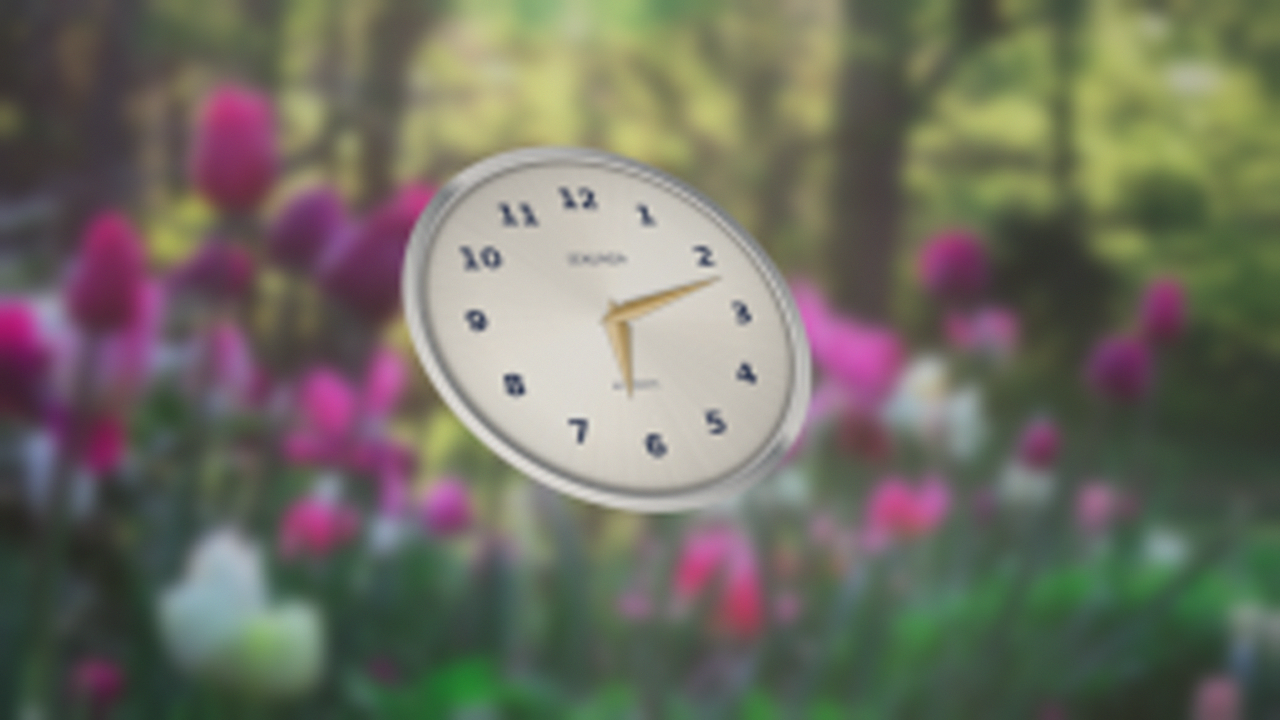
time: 6:12
